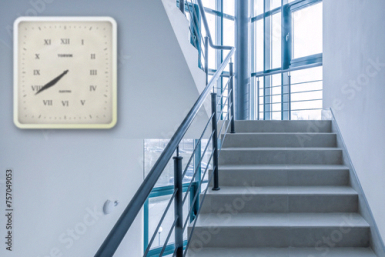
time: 7:39
